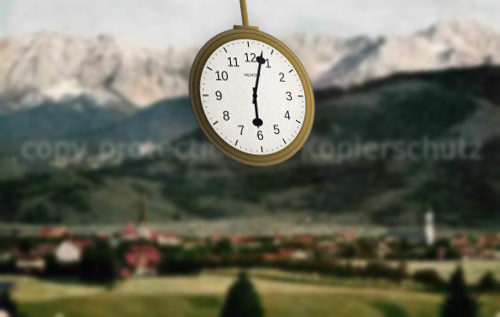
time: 6:03
